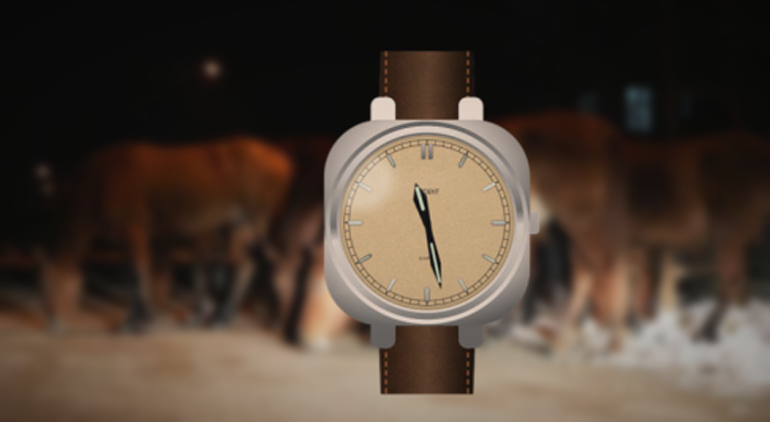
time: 11:28
